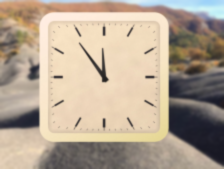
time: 11:54
